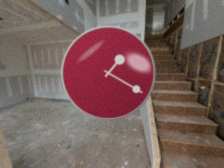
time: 1:20
